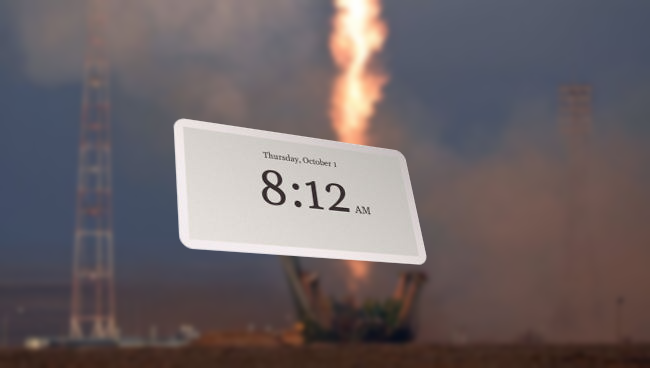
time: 8:12
